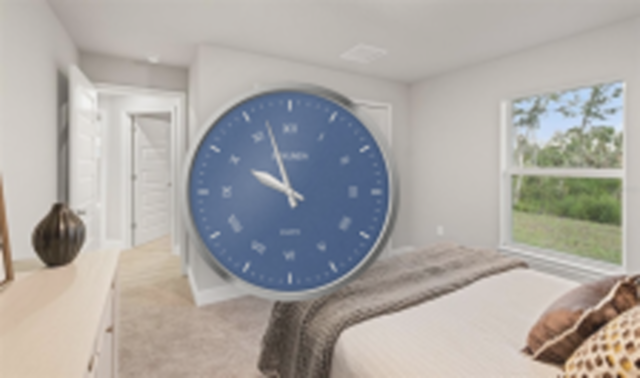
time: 9:57
